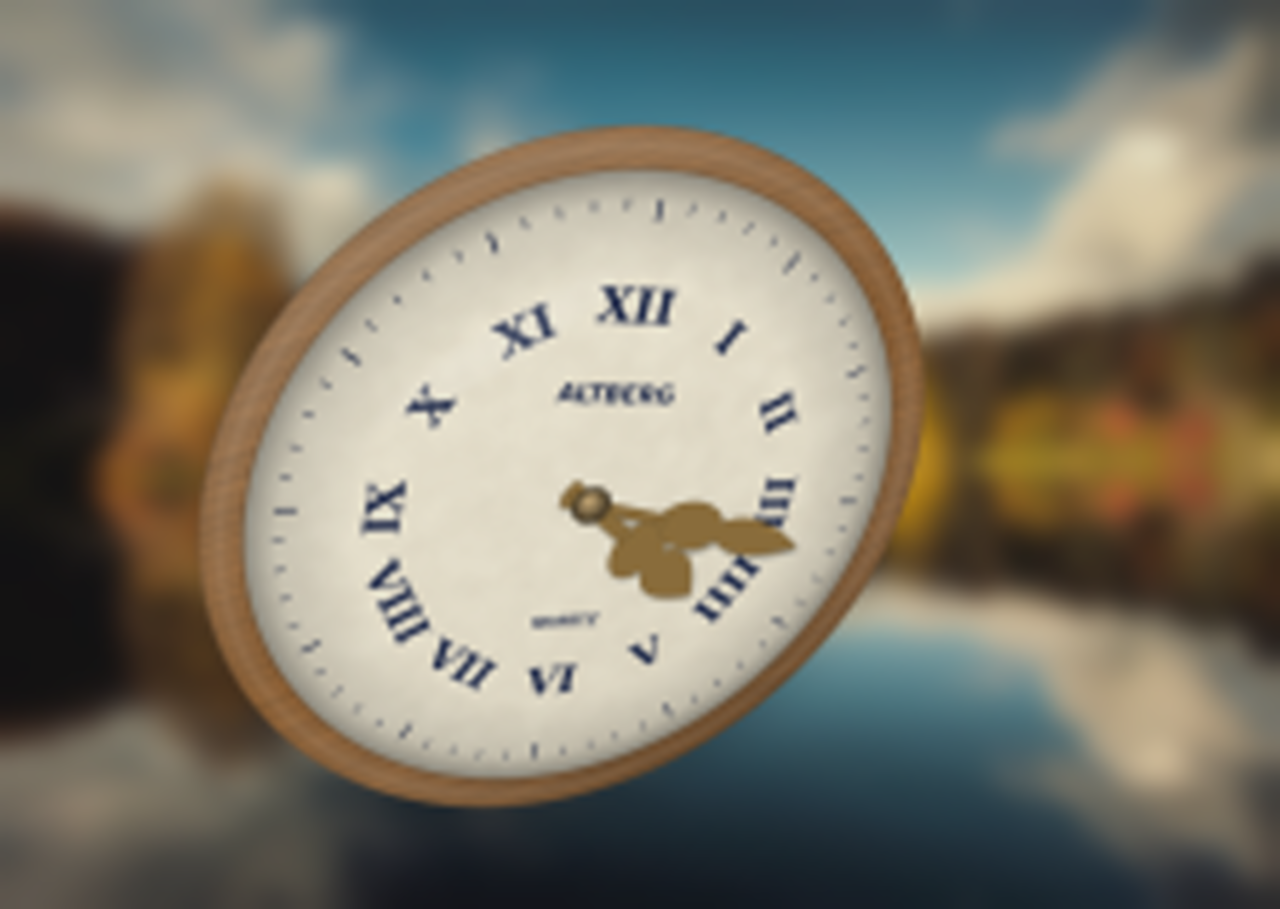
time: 4:17
